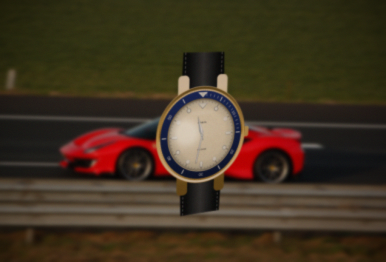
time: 11:32
